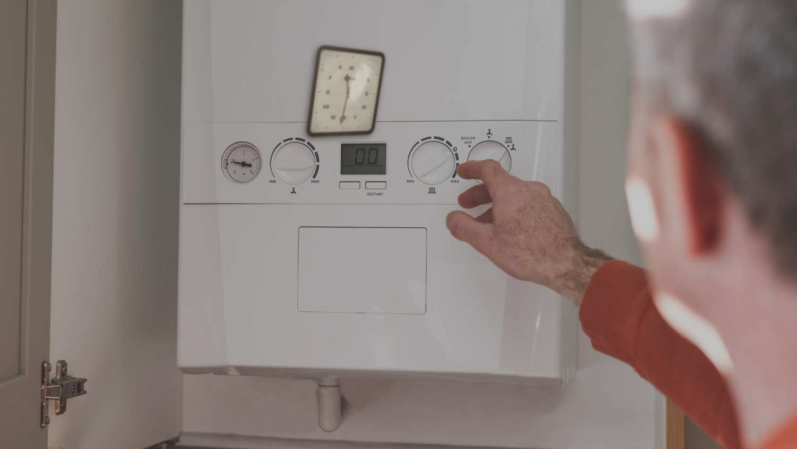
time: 11:31
